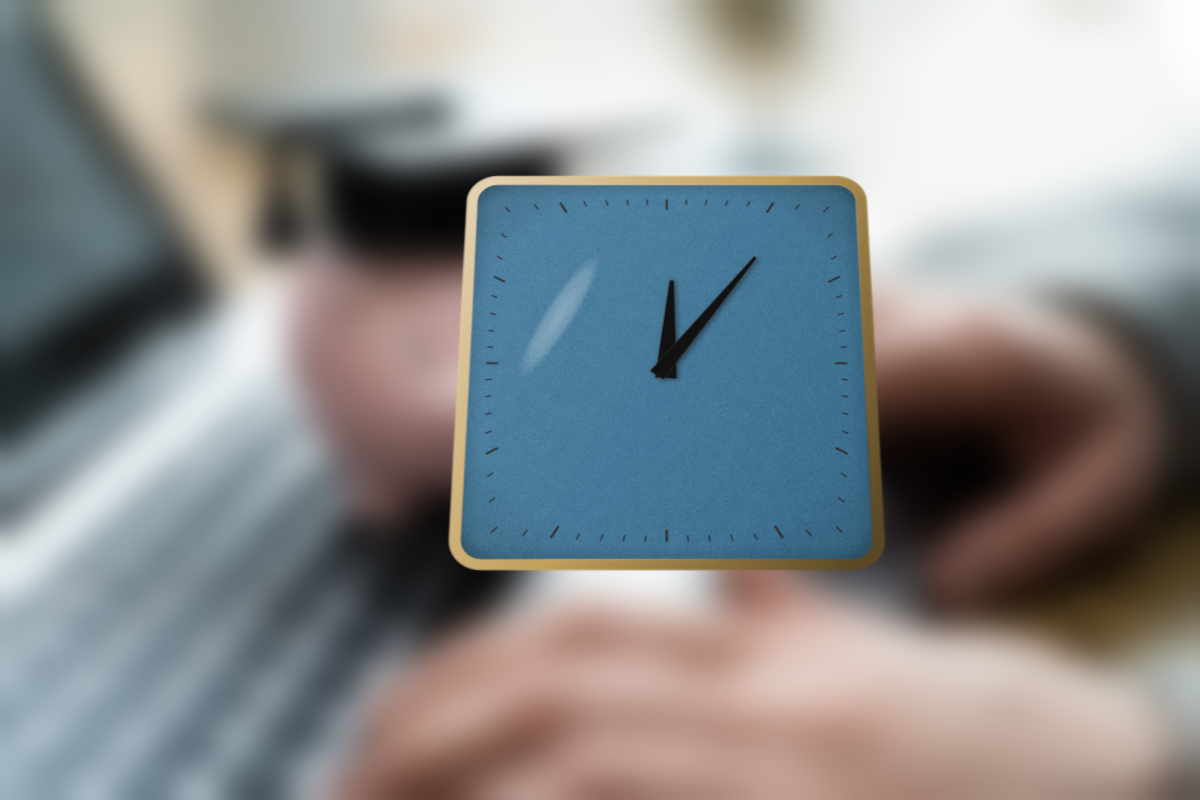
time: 12:06
